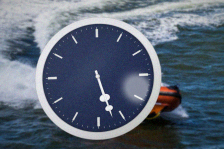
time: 5:27
